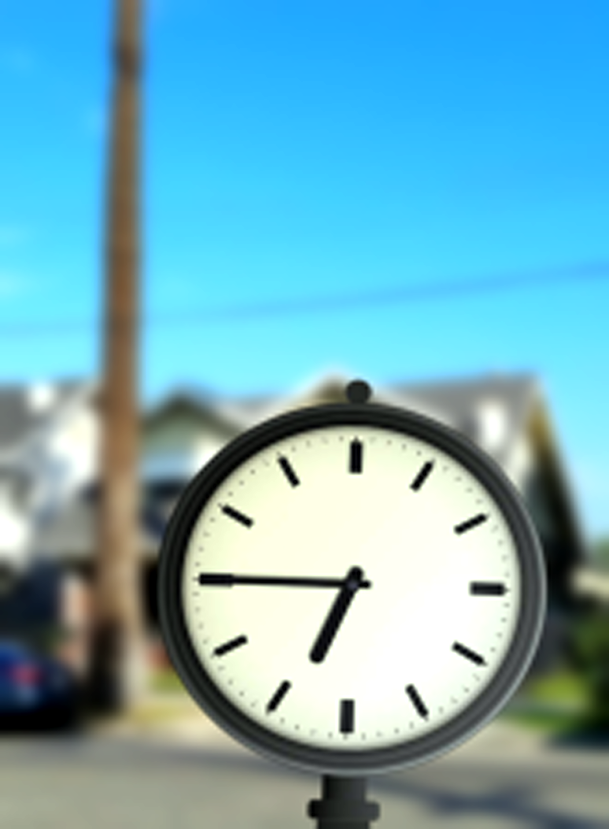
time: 6:45
